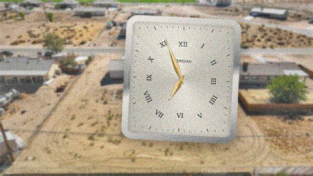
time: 6:56
